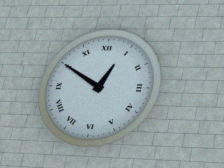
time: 12:50
